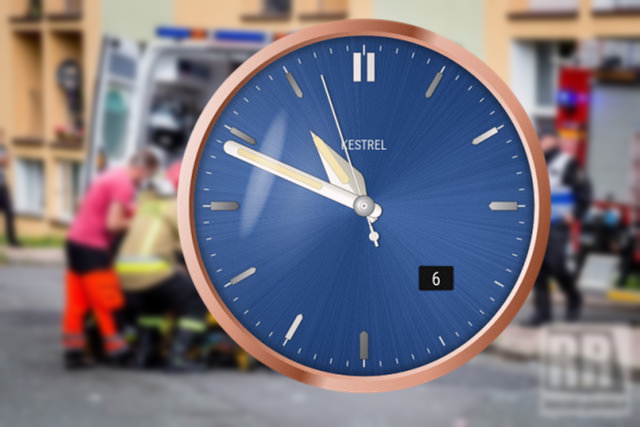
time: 10:48:57
